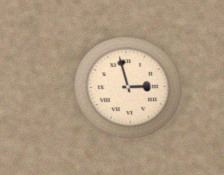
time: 2:58
